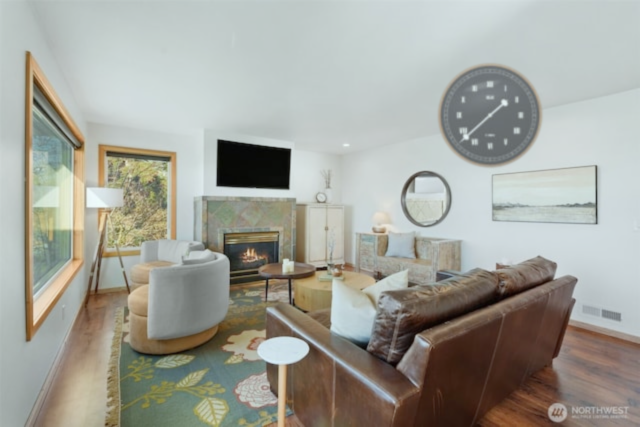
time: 1:38
